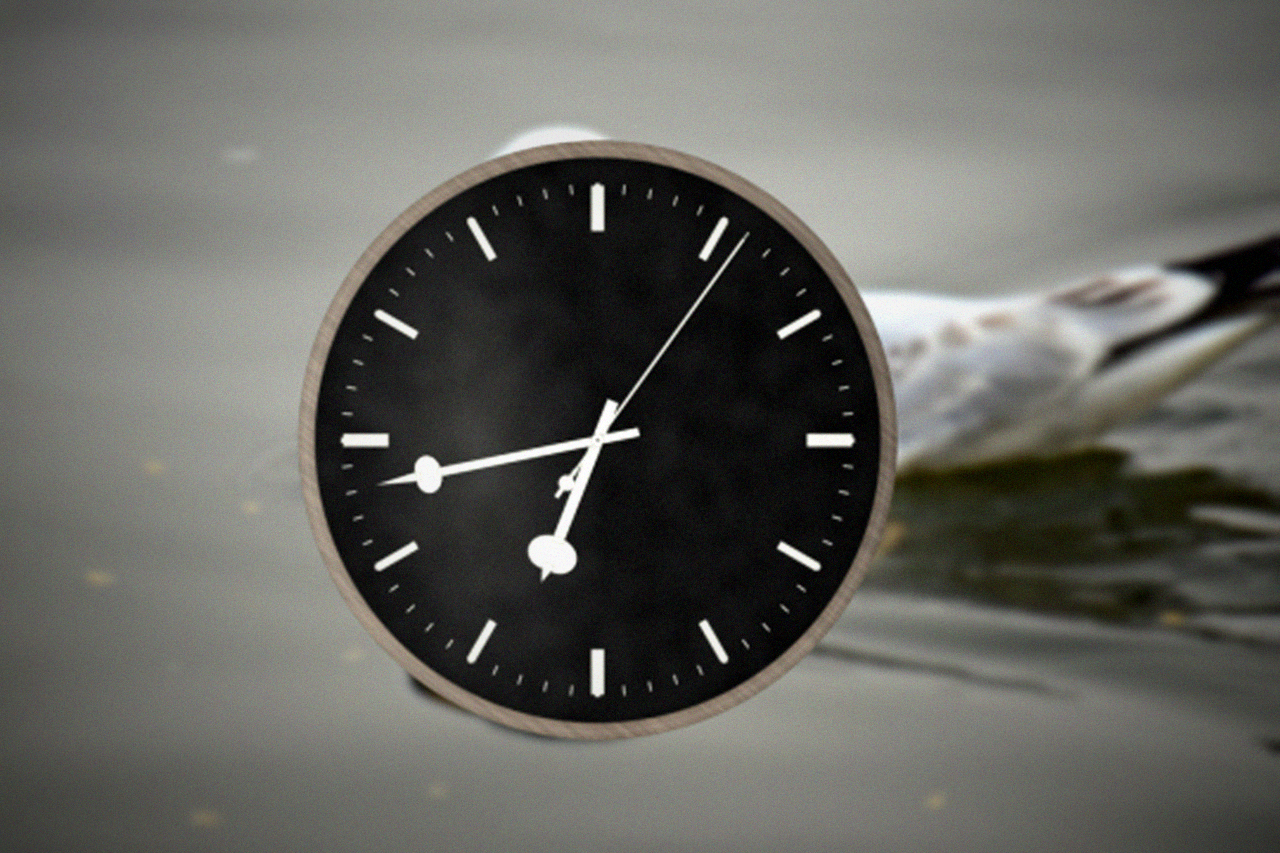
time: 6:43:06
